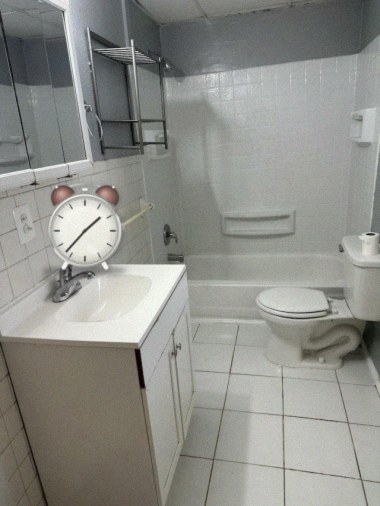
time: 1:37
